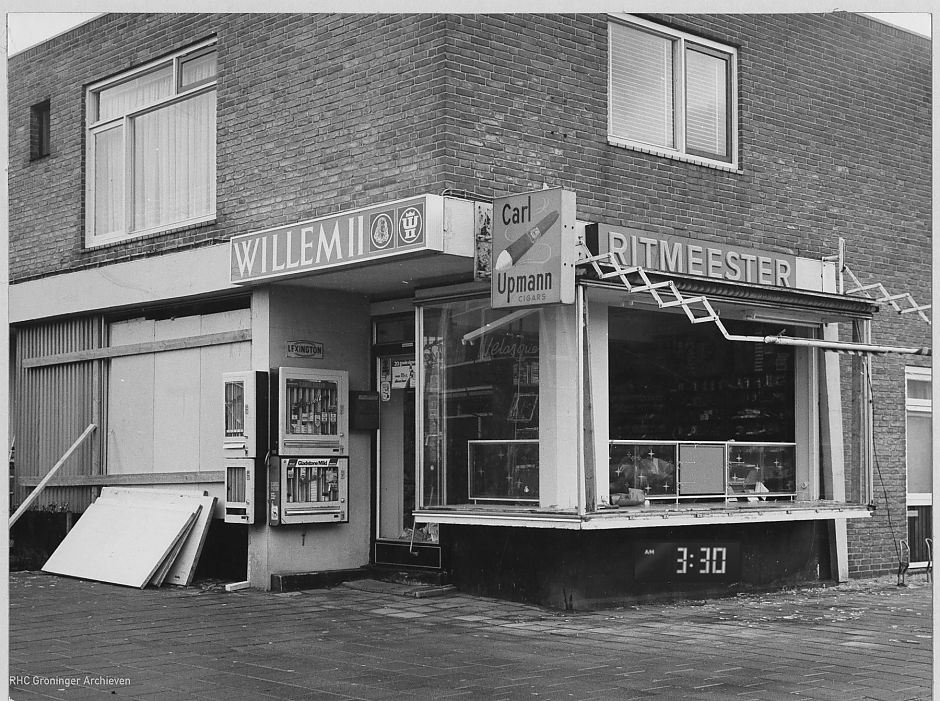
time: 3:30
